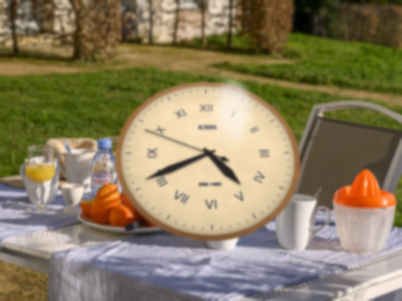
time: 4:40:49
